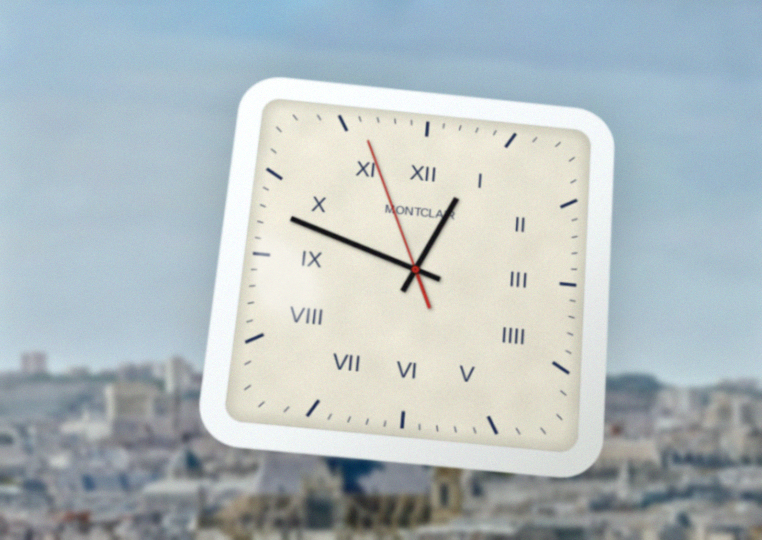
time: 12:47:56
